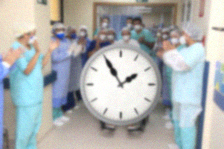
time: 1:55
